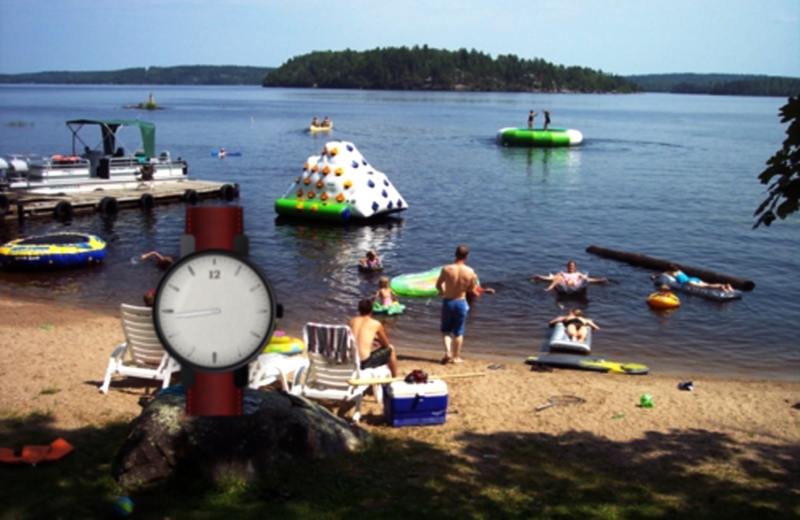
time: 8:44
